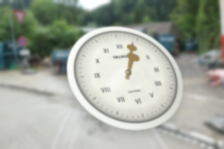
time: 1:04
